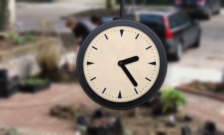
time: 2:24
